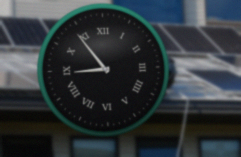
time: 8:54
